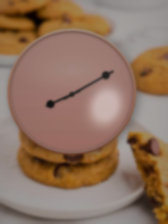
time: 8:10
